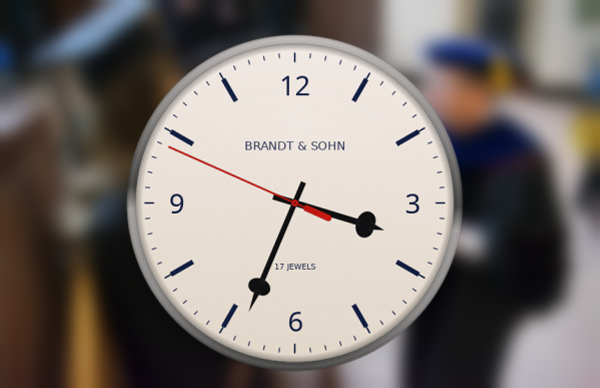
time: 3:33:49
